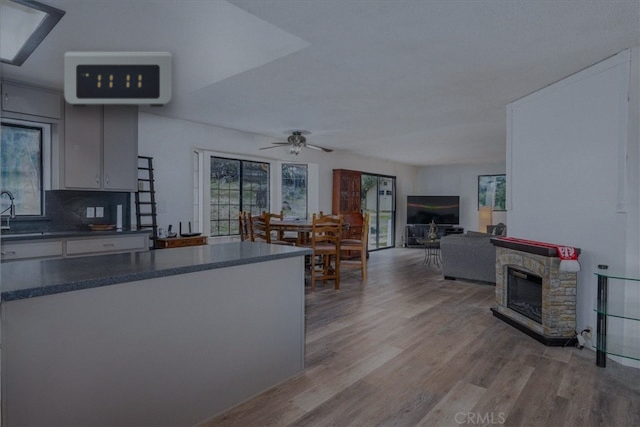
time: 11:11
